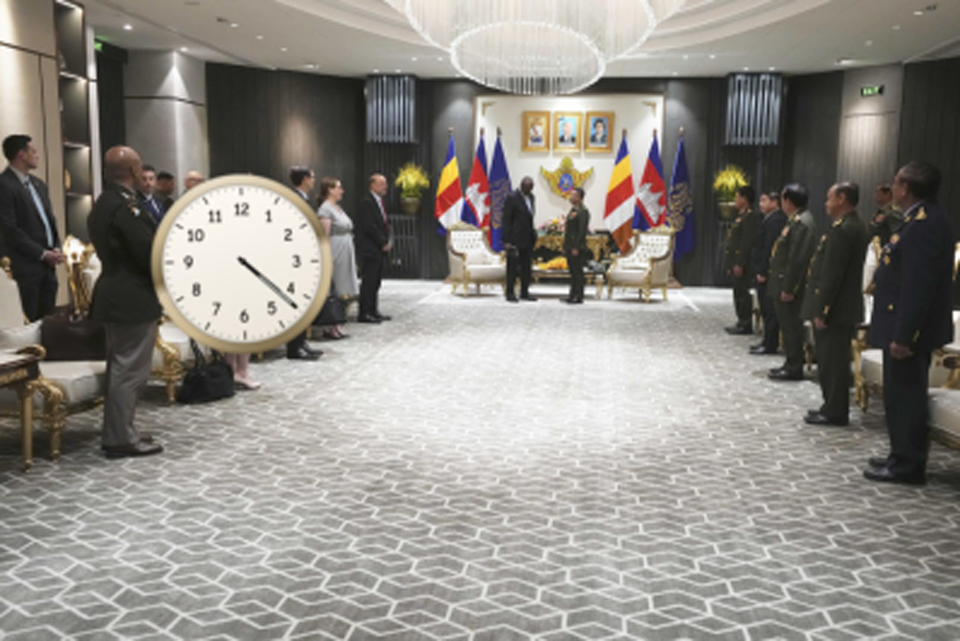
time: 4:22
